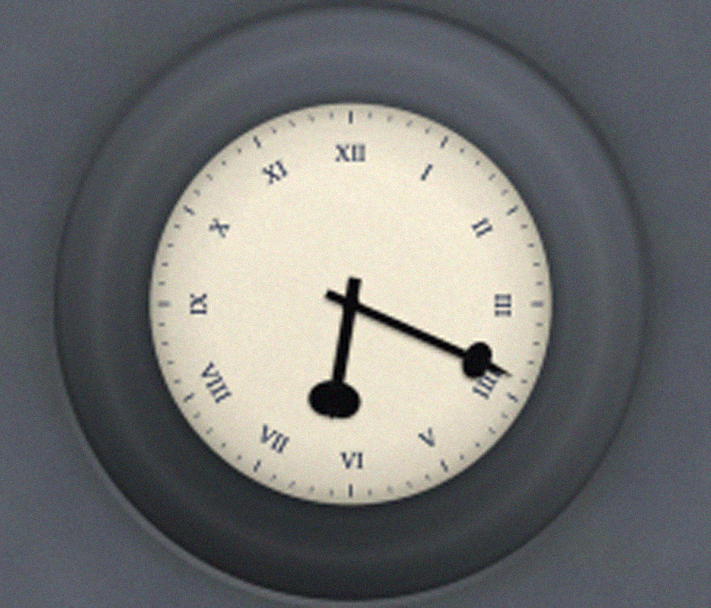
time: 6:19
